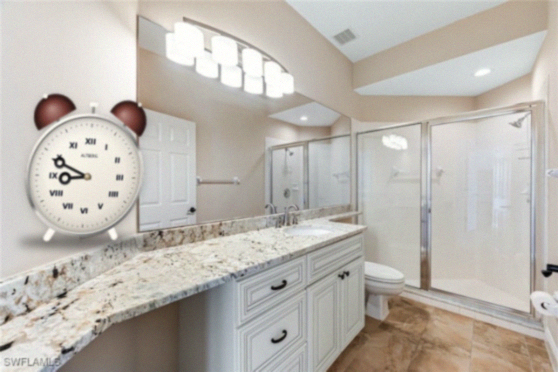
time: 8:49
